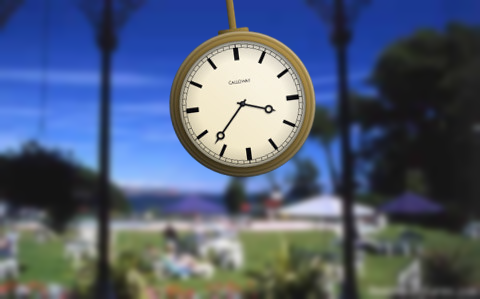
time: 3:37
